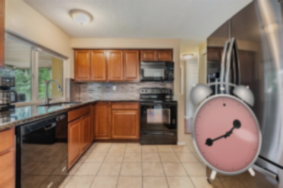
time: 1:42
